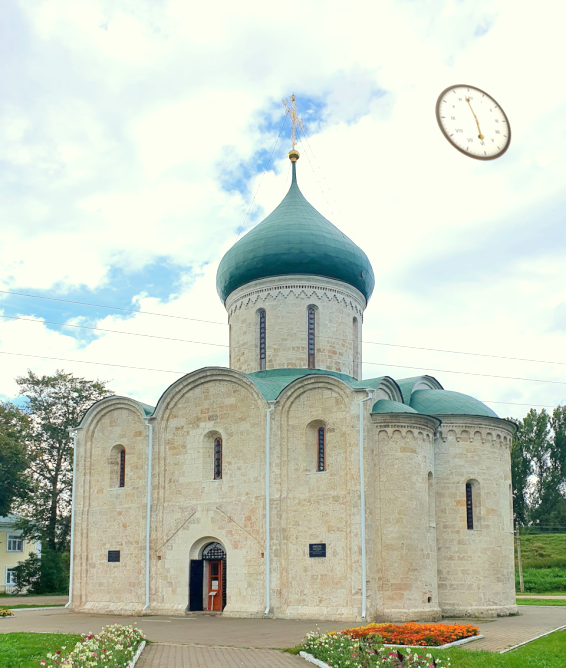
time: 5:58
